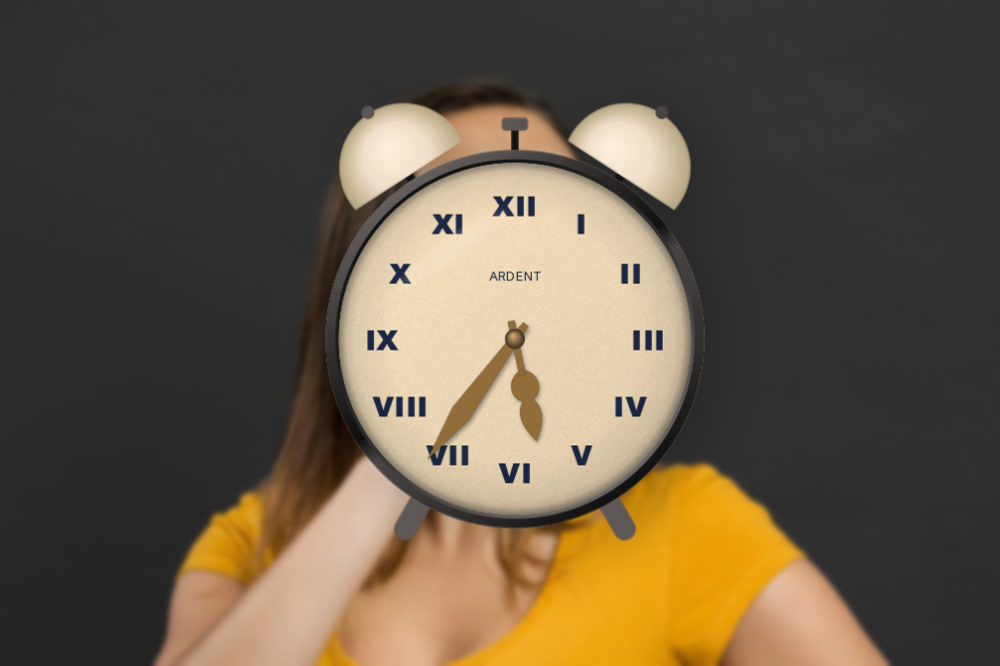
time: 5:36
